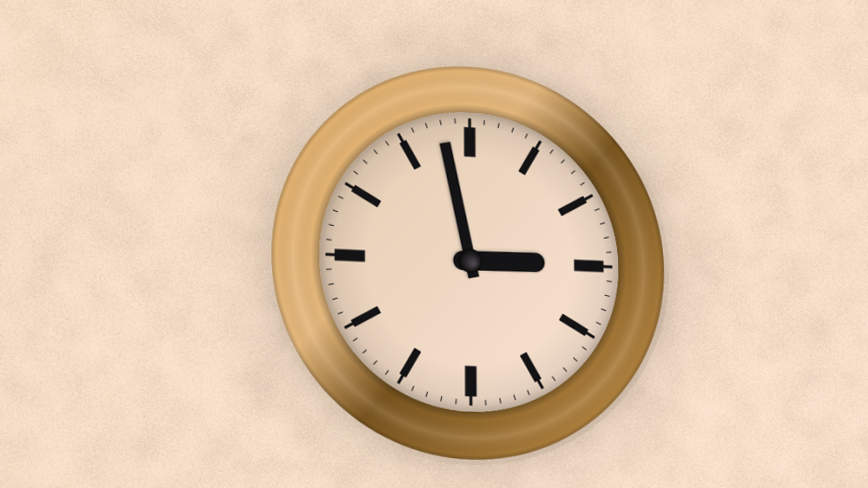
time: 2:58
